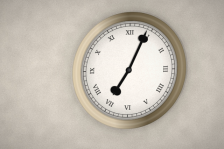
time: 7:04
